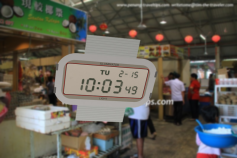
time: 10:03:49
